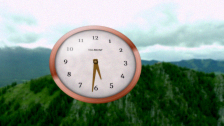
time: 5:31
